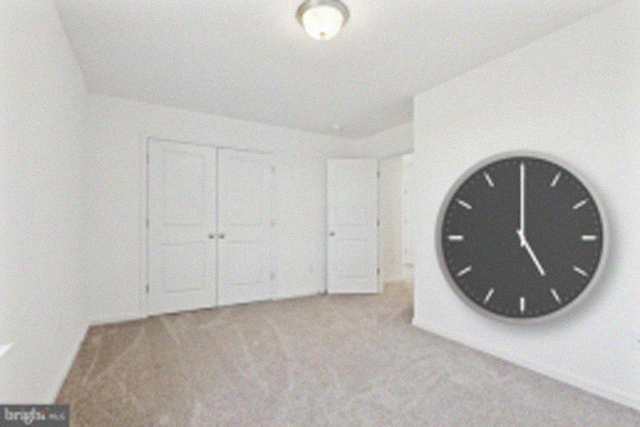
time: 5:00
